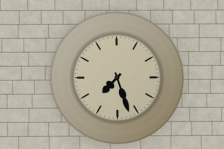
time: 7:27
